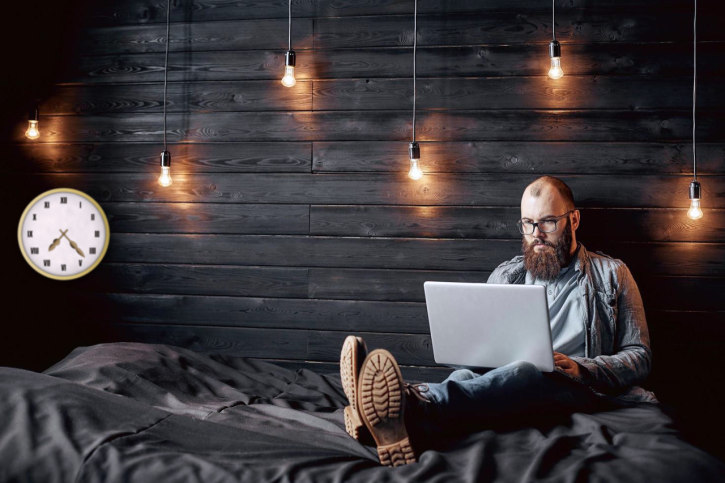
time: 7:23
